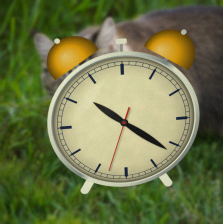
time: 10:21:33
